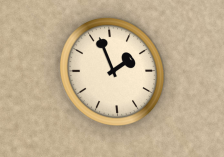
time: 1:57
